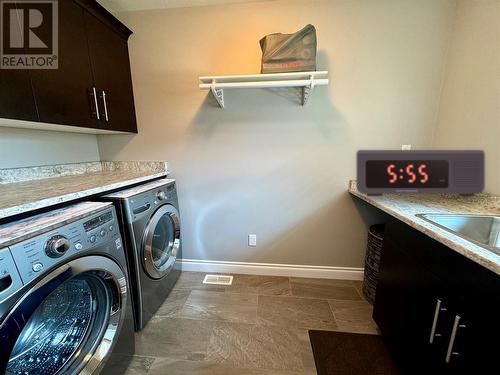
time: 5:55
